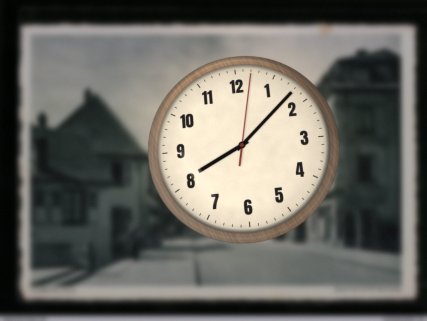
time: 8:08:02
